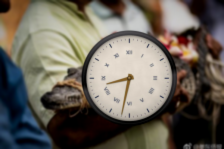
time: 8:32
